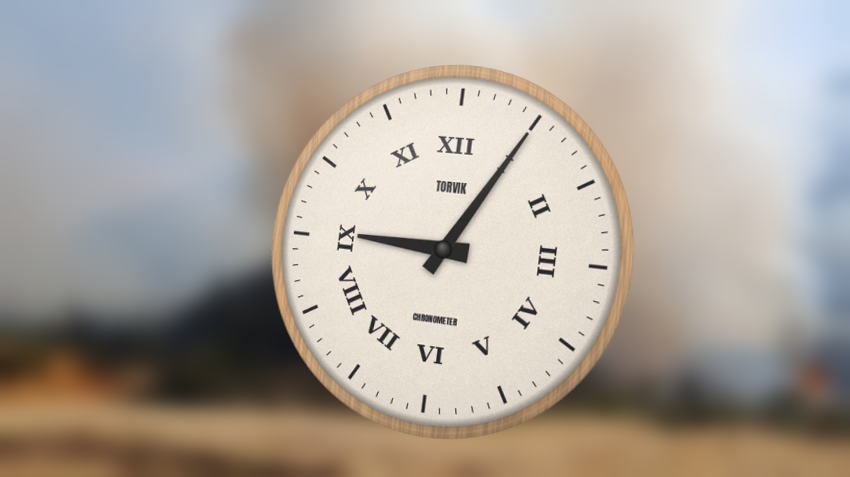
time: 9:05
